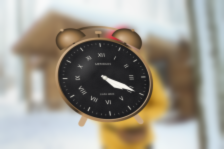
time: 4:20
